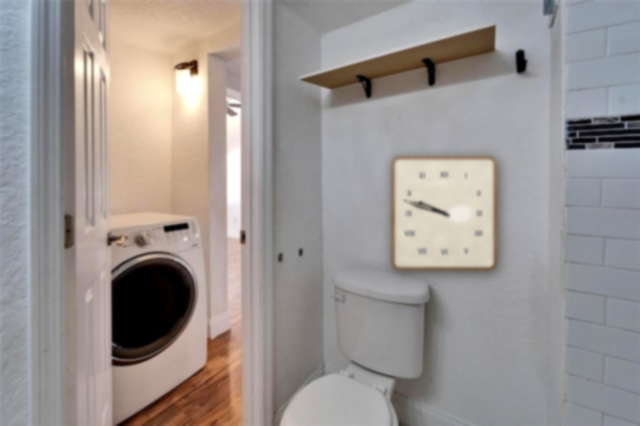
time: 9:48
